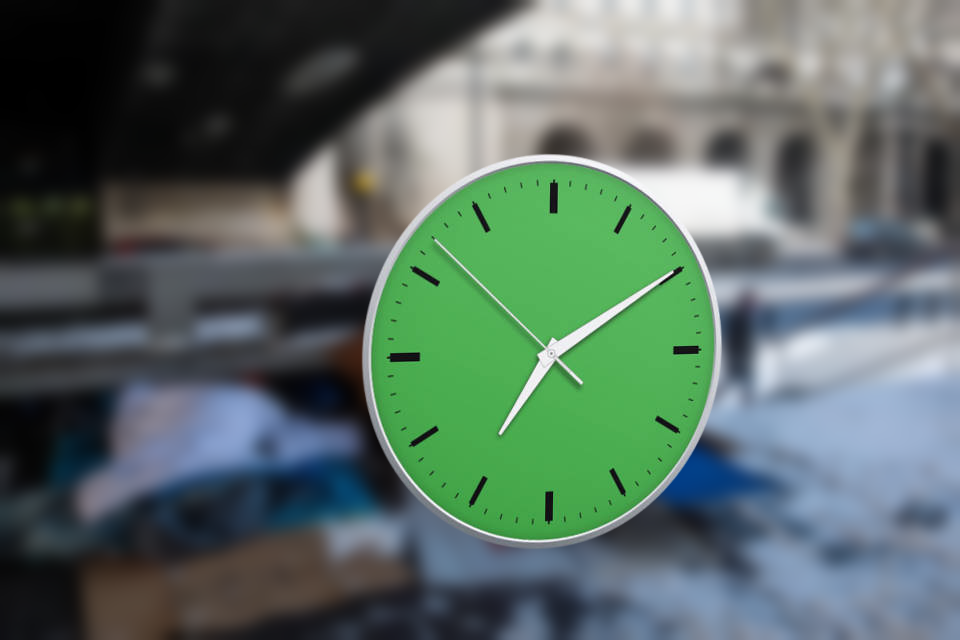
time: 7:09:52
